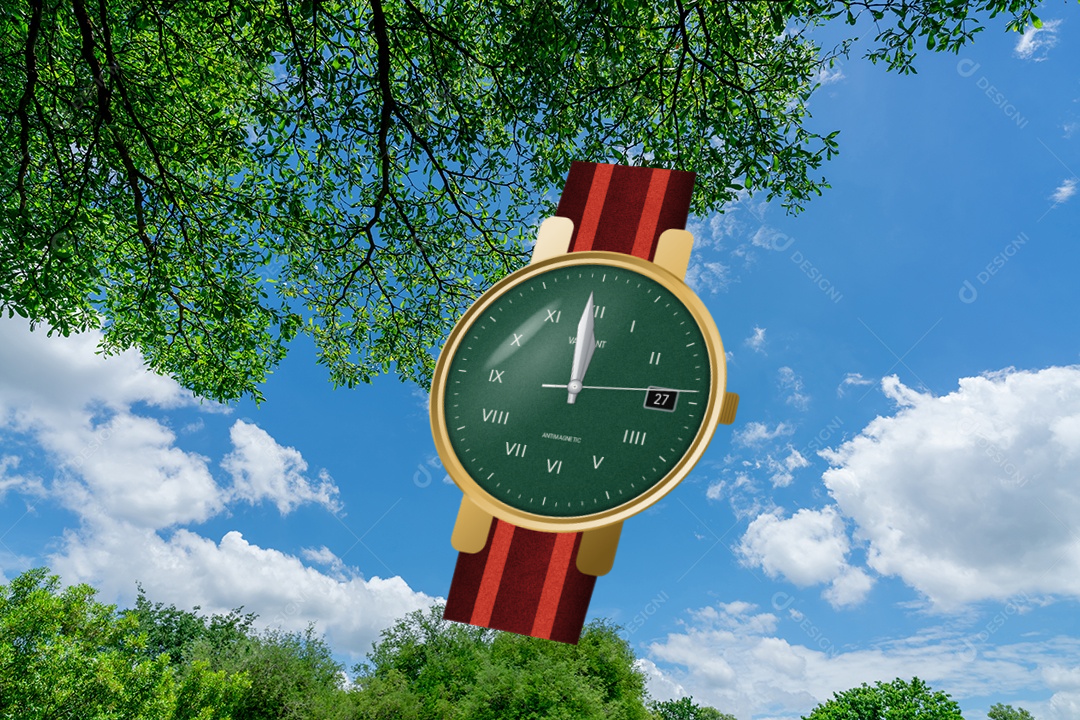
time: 11:59:14
